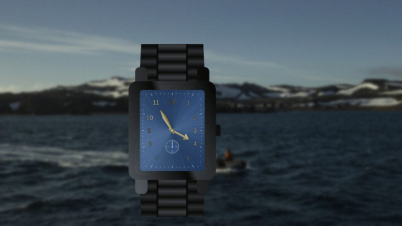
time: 3:55
